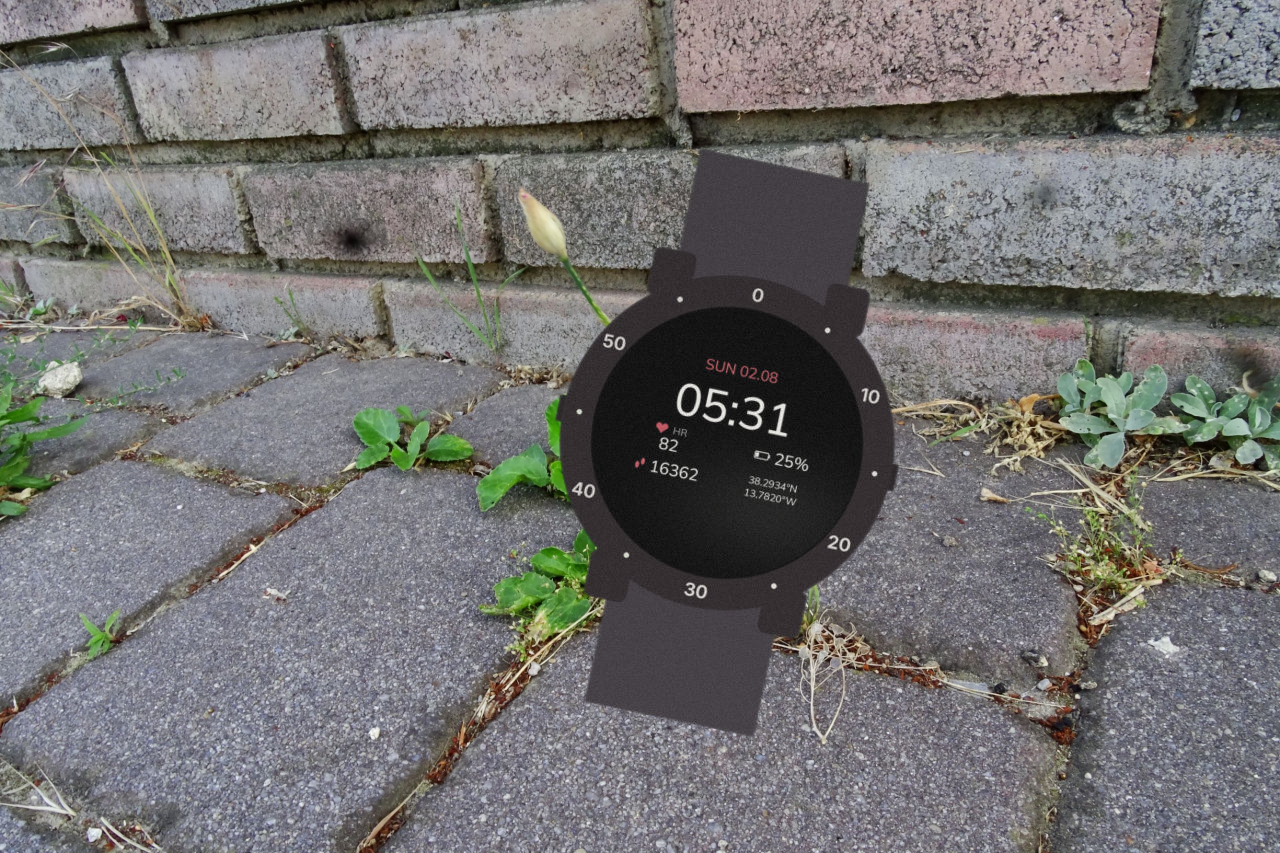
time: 5:31
